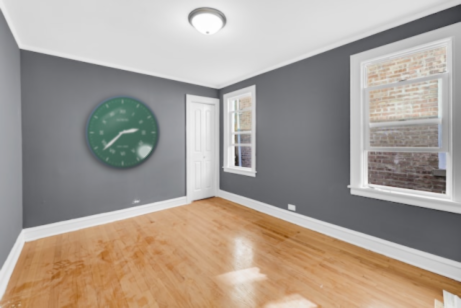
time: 2:38
